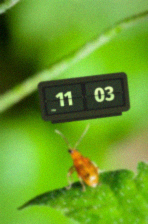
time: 11:03
